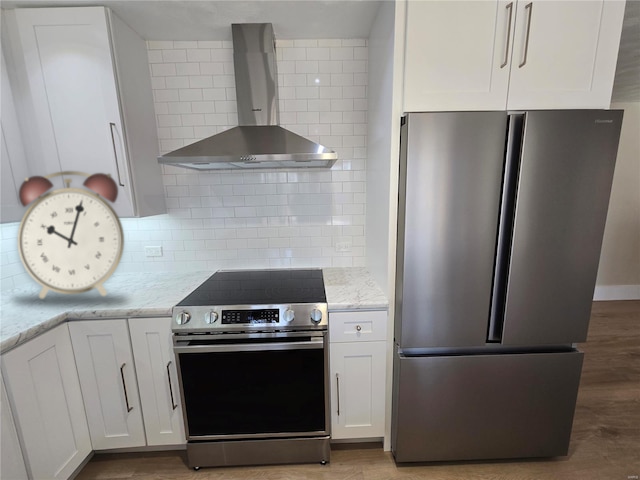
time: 10:03
